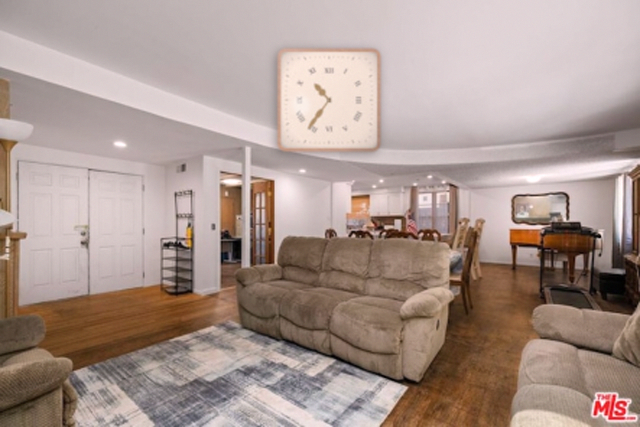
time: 10:36
